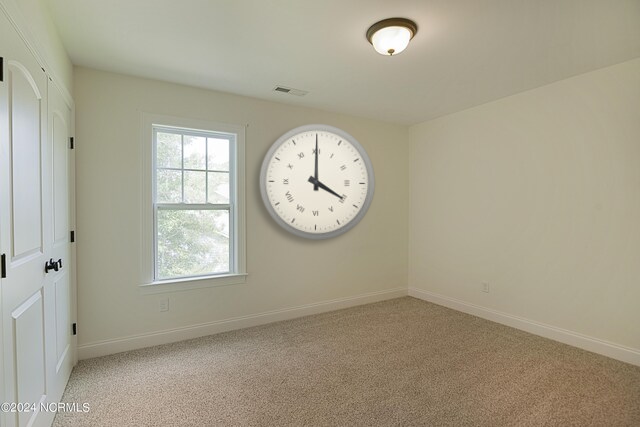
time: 4:00
